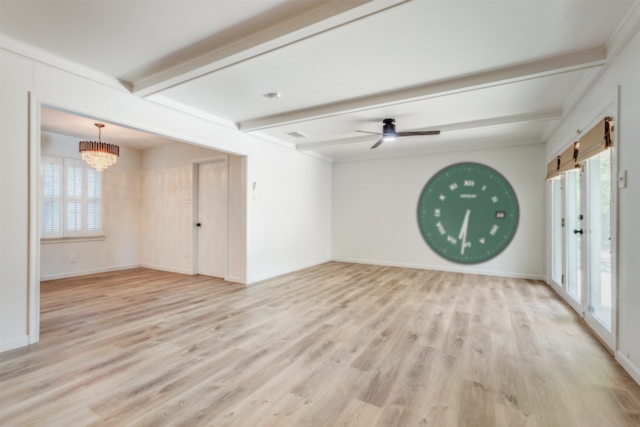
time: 6:31
